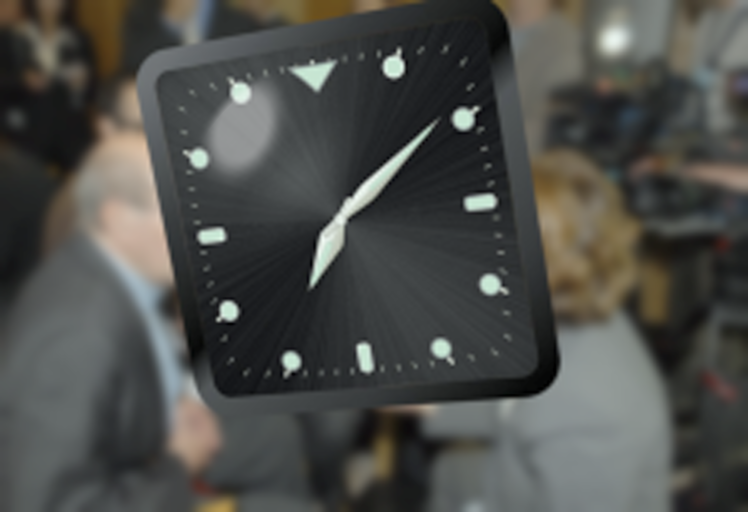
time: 7:09
